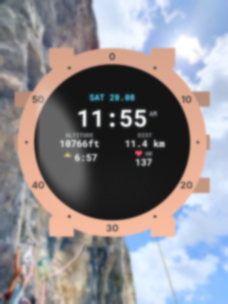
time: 11:55
